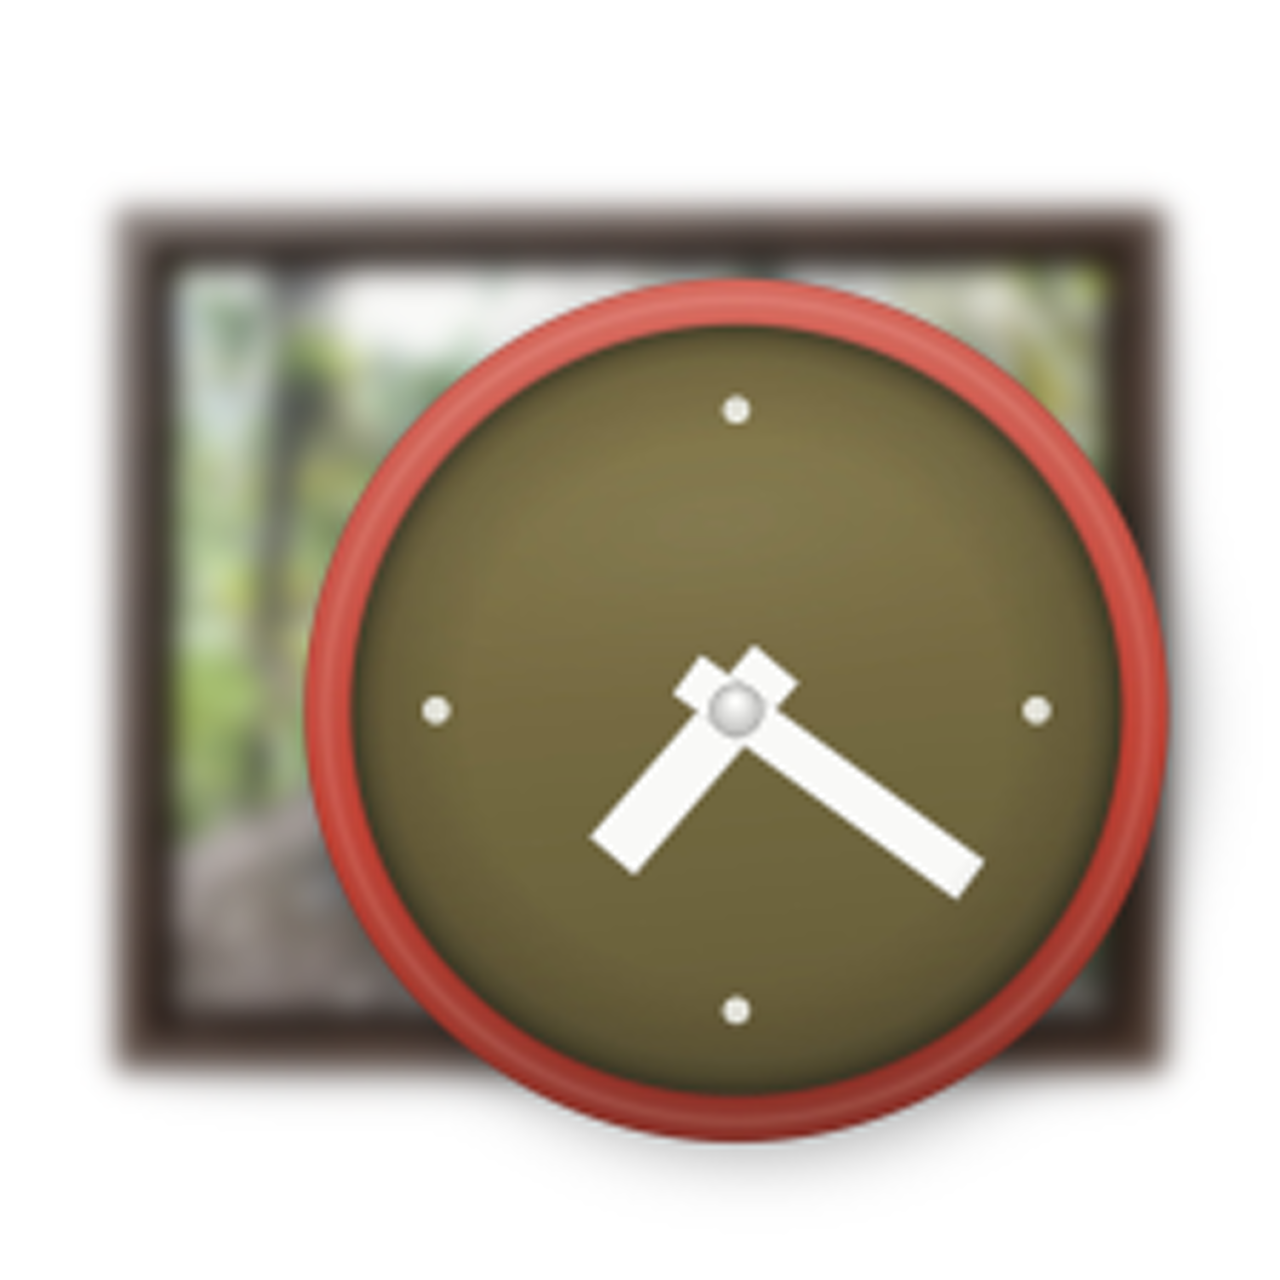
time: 7:21
